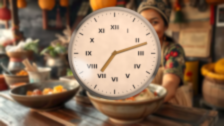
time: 7:12
